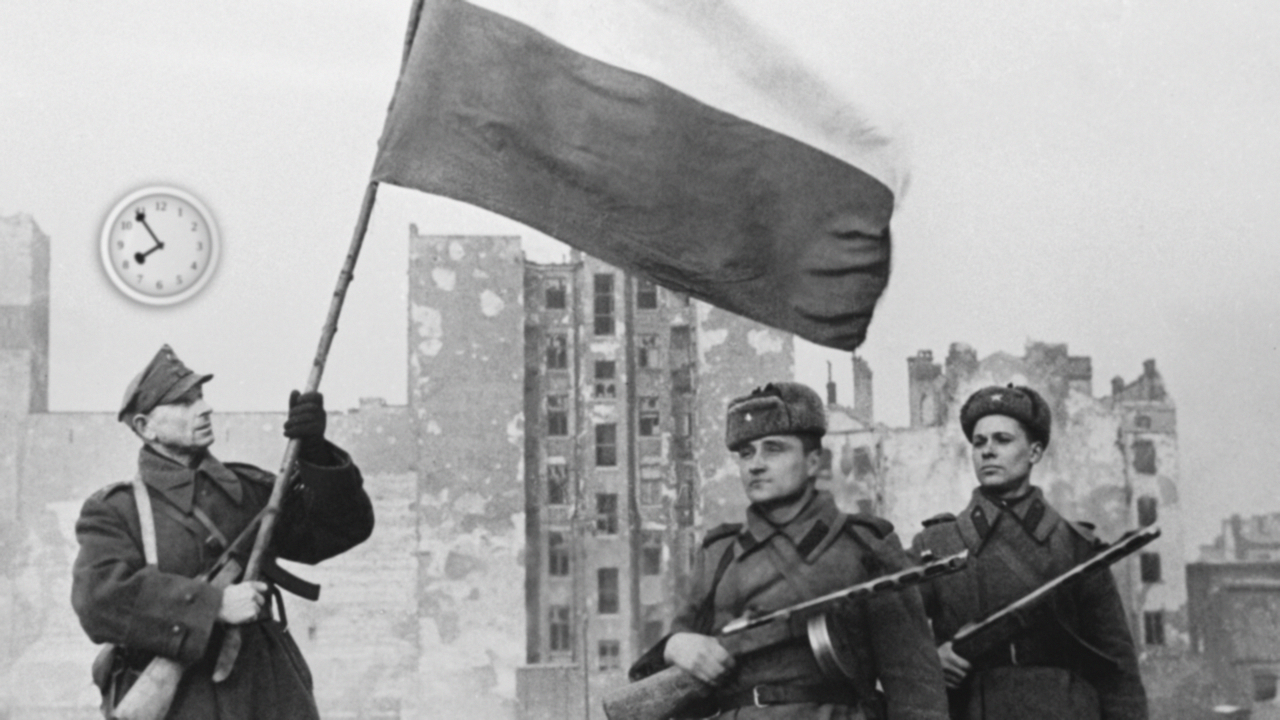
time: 7:54
